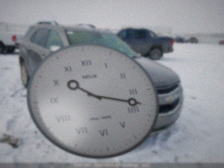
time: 10:18
